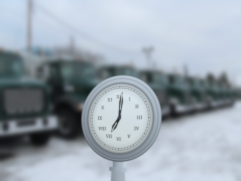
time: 7:01
